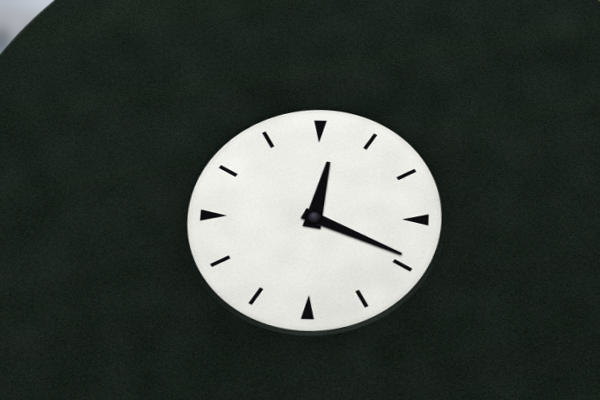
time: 12:19
